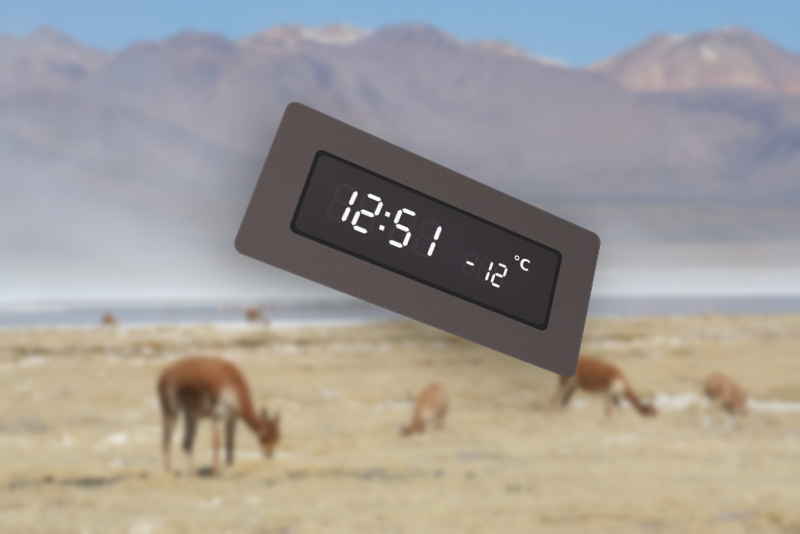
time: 12:51
